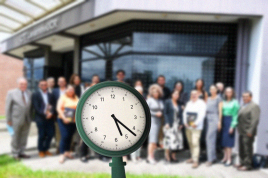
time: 5:22
